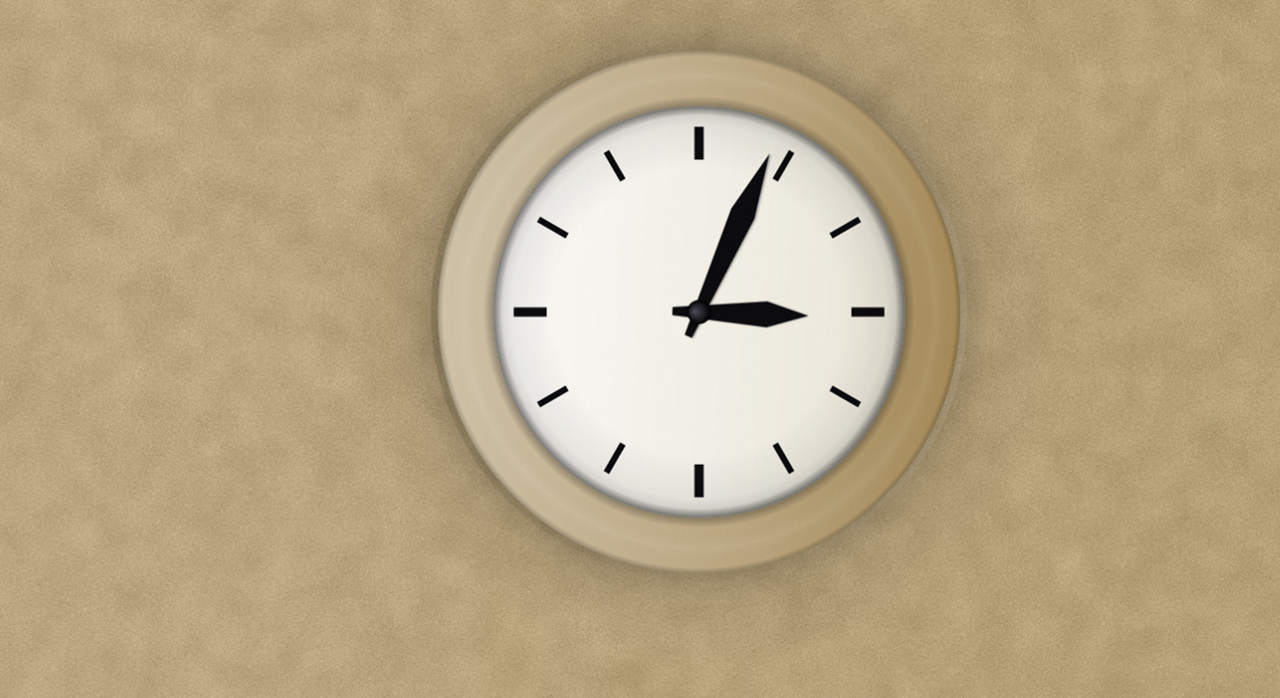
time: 3:04
